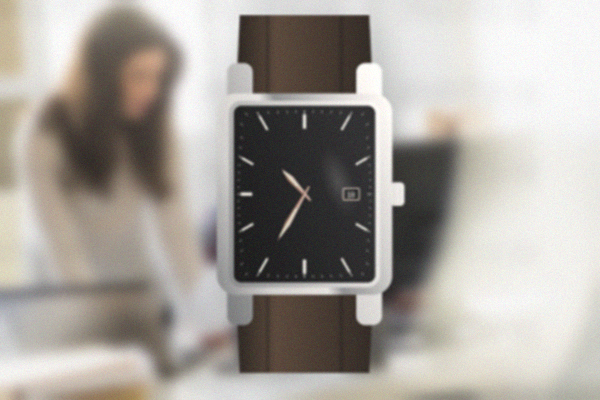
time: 10:35
